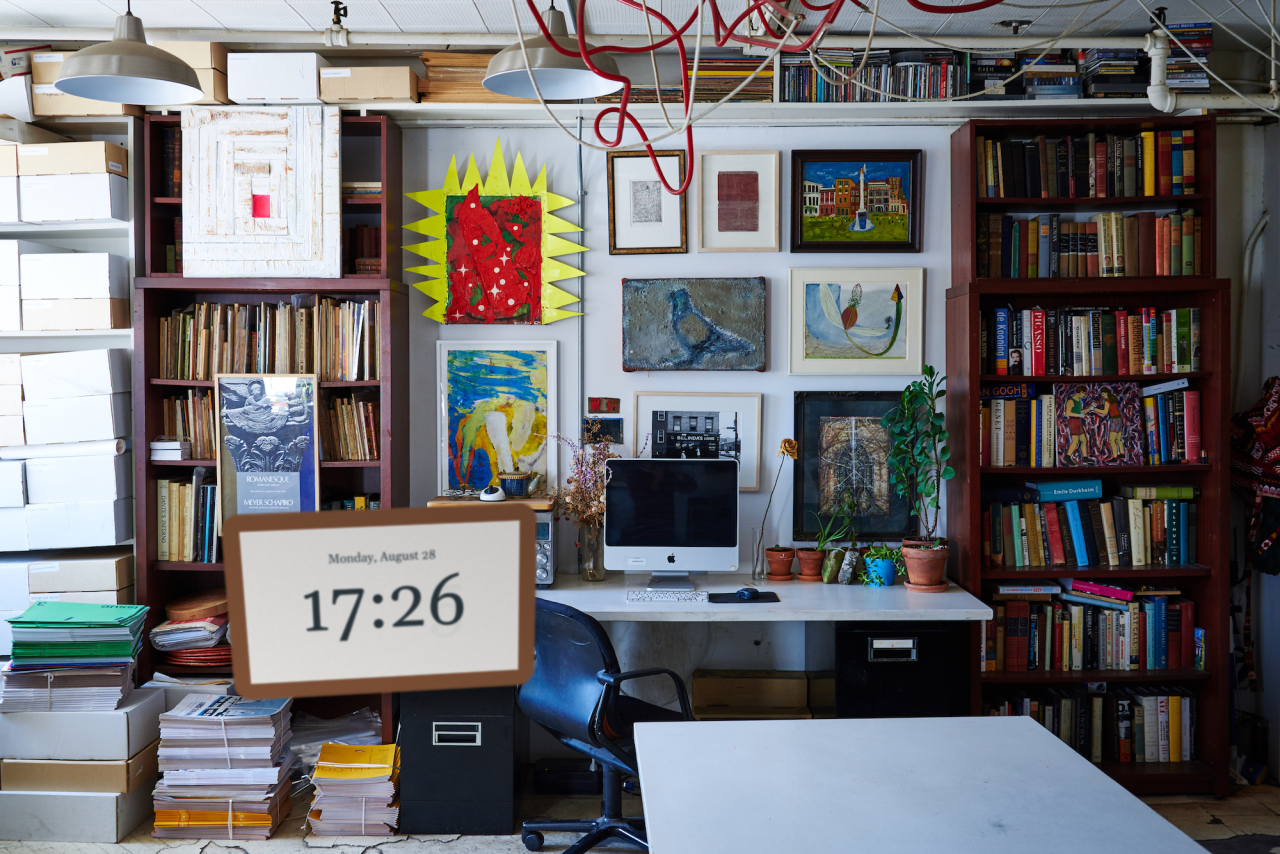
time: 17:26
